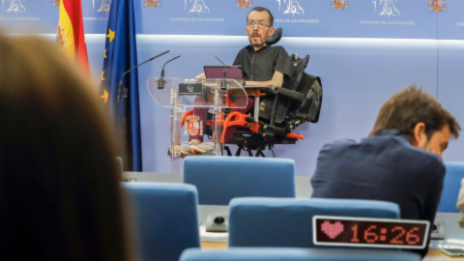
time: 16:26
